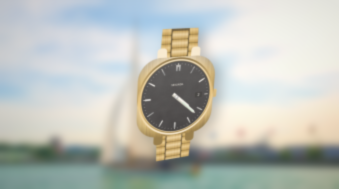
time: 4:22
